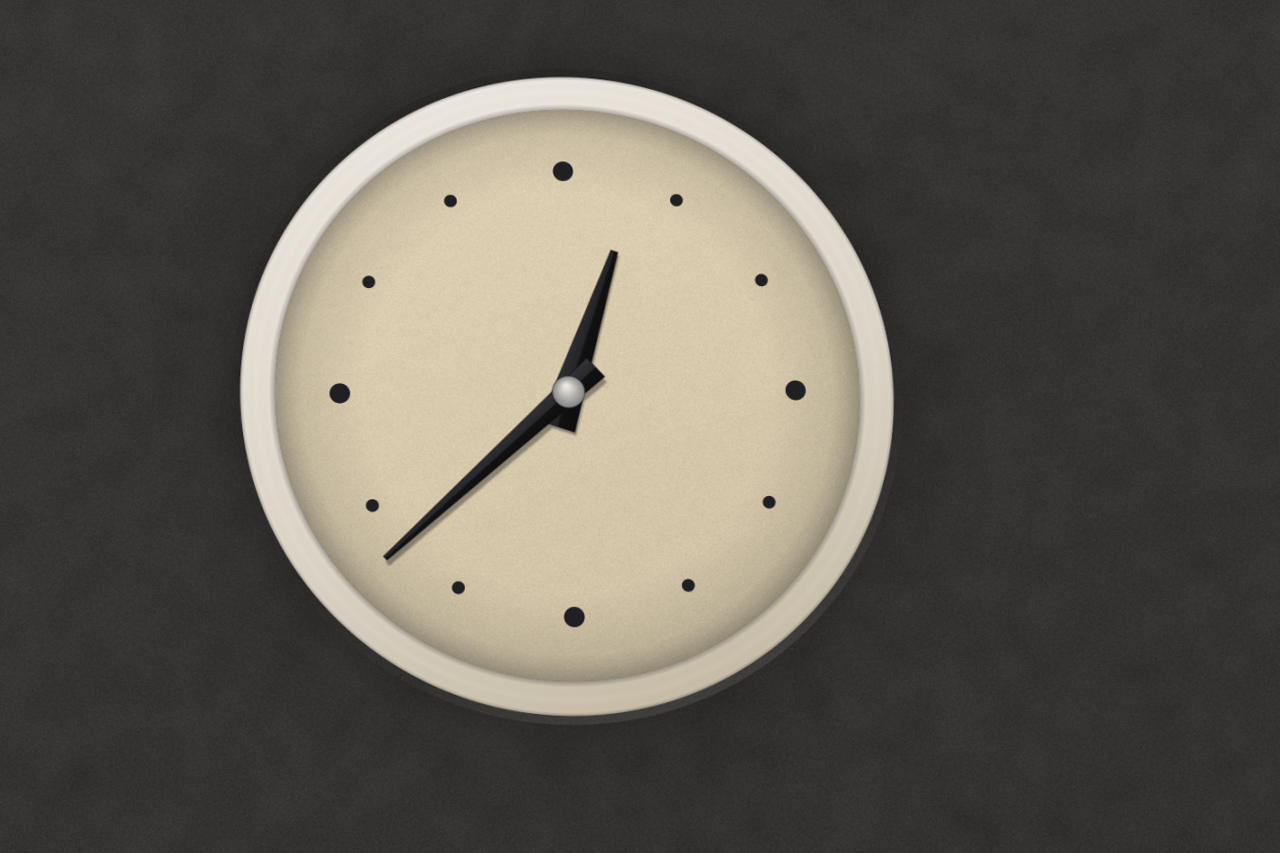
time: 12:38
